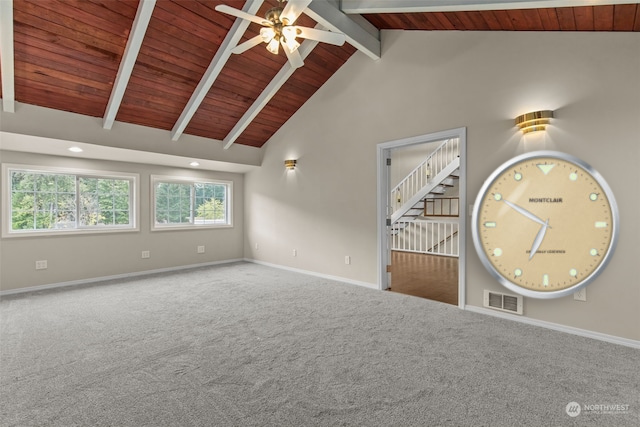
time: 6:50
